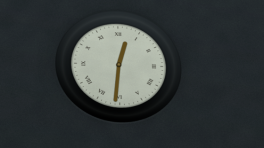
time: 12:31
